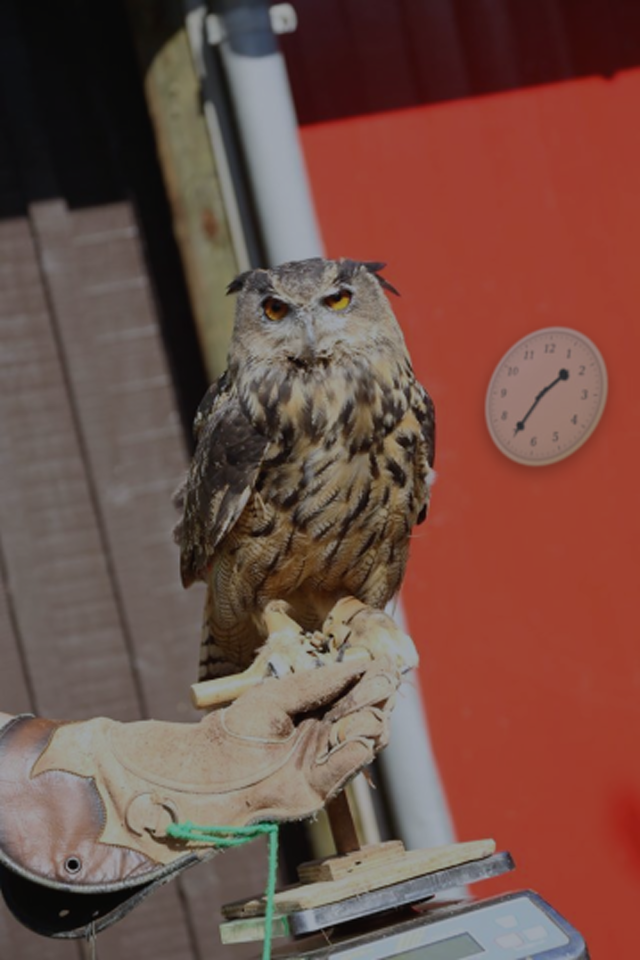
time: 1:35
